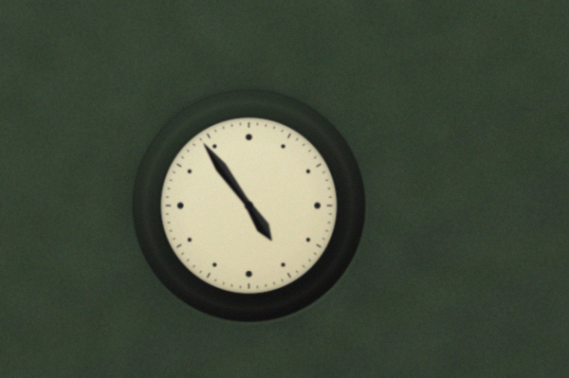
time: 4:54
